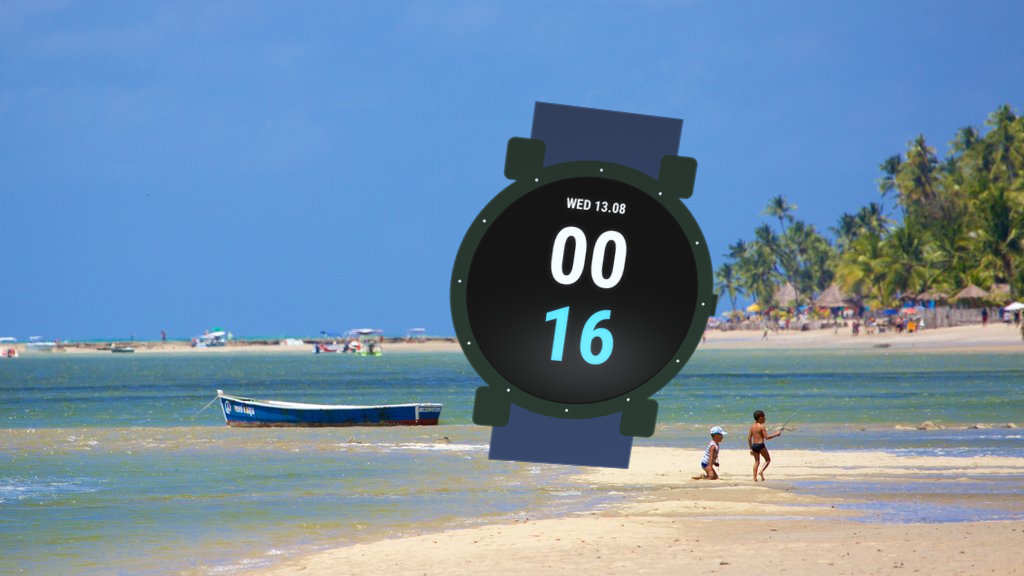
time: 0:16
